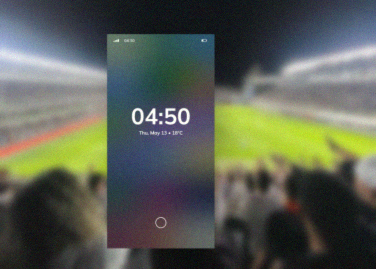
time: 4:50
